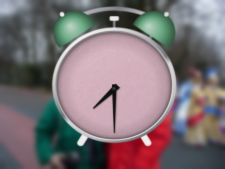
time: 7:30
